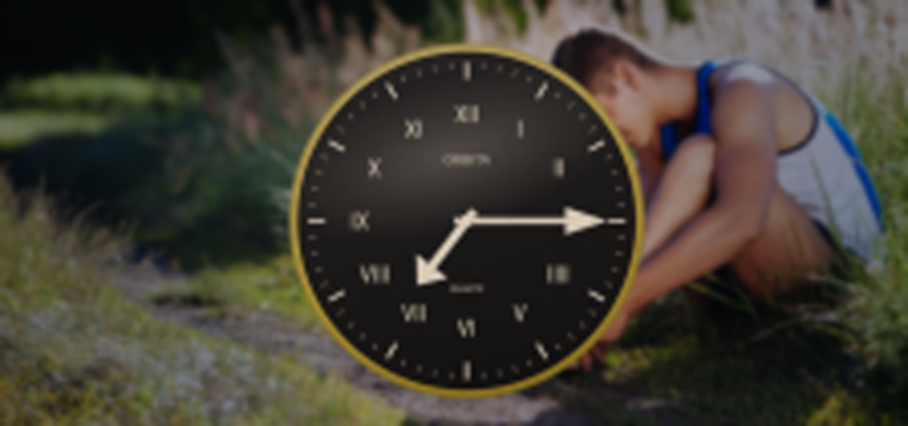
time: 7:15
